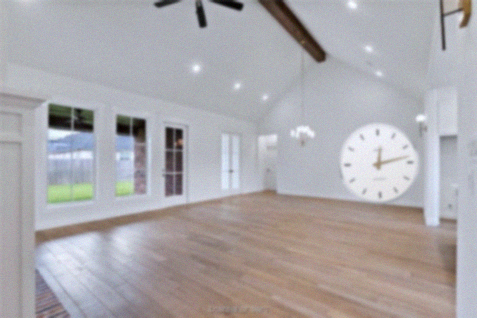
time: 12:13
